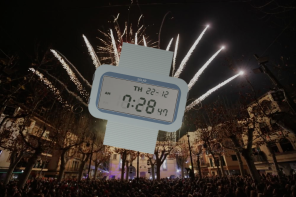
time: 7:28:47
